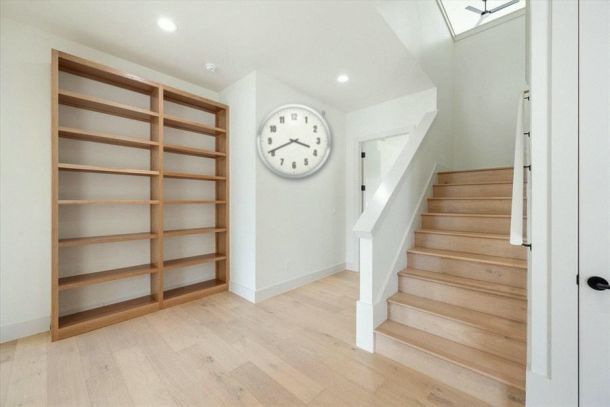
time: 3:41
